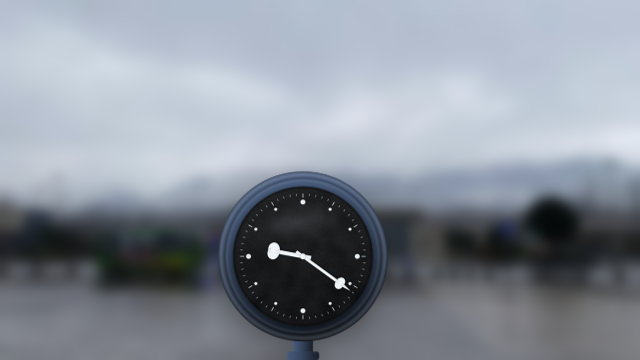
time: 9:21
